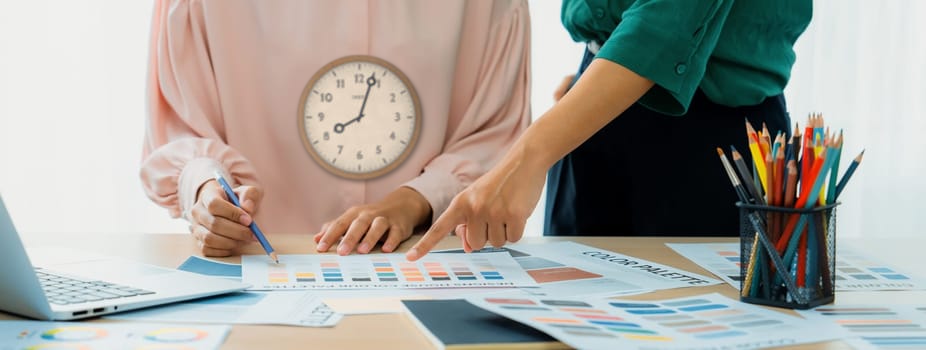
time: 8:03
